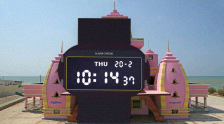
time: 10:14:37
